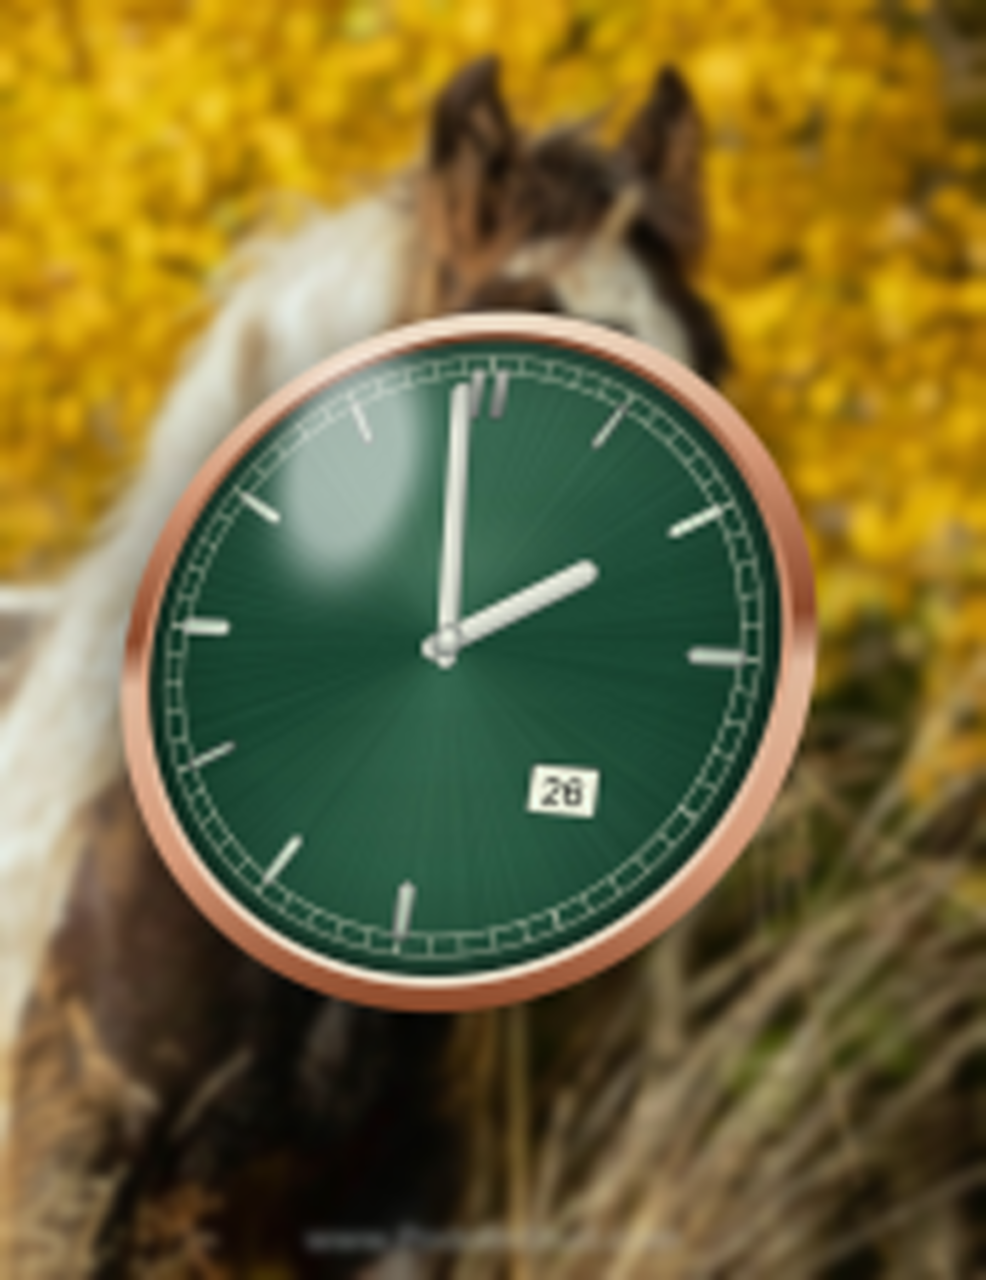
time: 1:59
